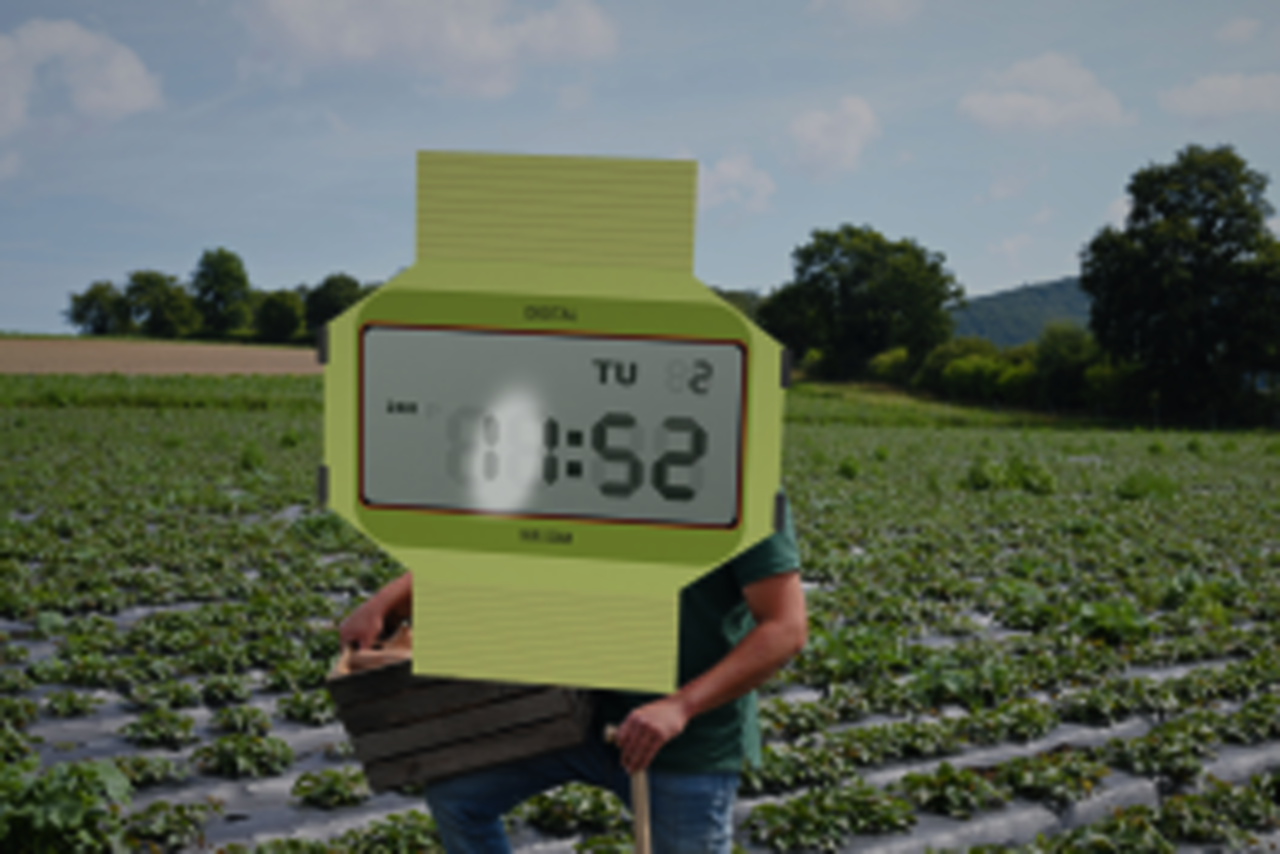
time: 11:52
